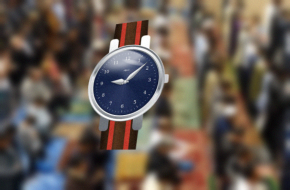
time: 9:08
